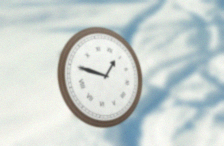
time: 12:45
